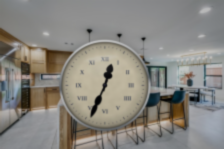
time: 12:34
